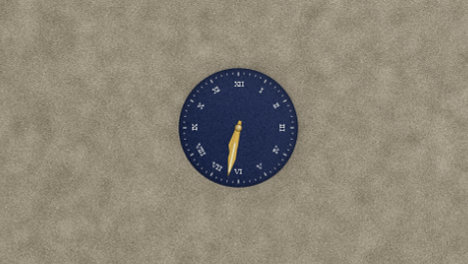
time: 6:32
